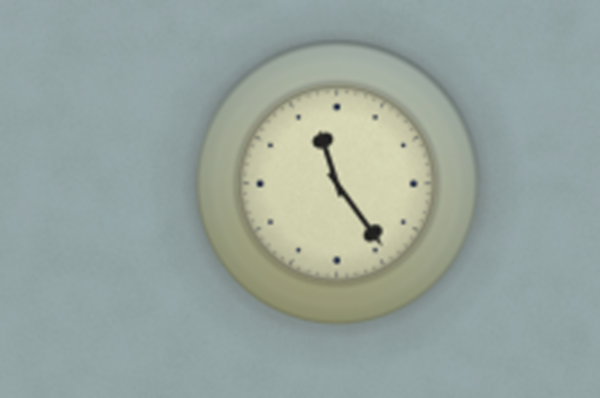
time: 11:24
